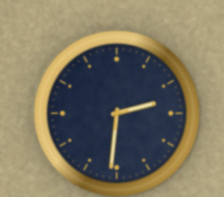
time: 2:31
